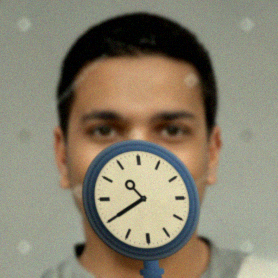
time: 10:40
